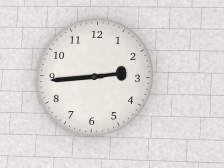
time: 2:44
